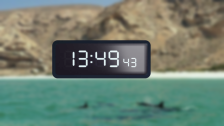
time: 13:49:43
